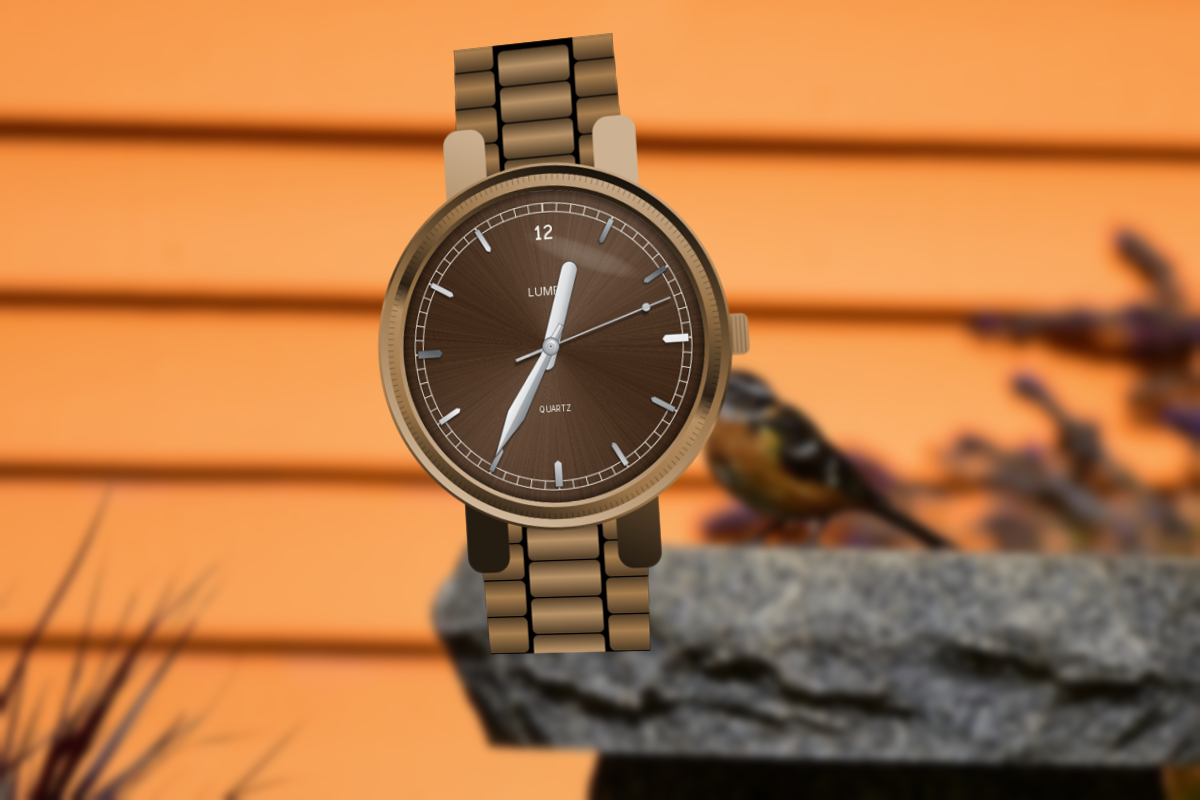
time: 12:35:12
